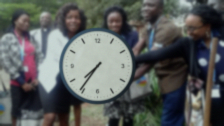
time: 7:36
